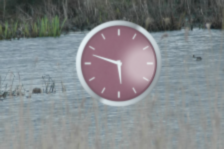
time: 5:48
